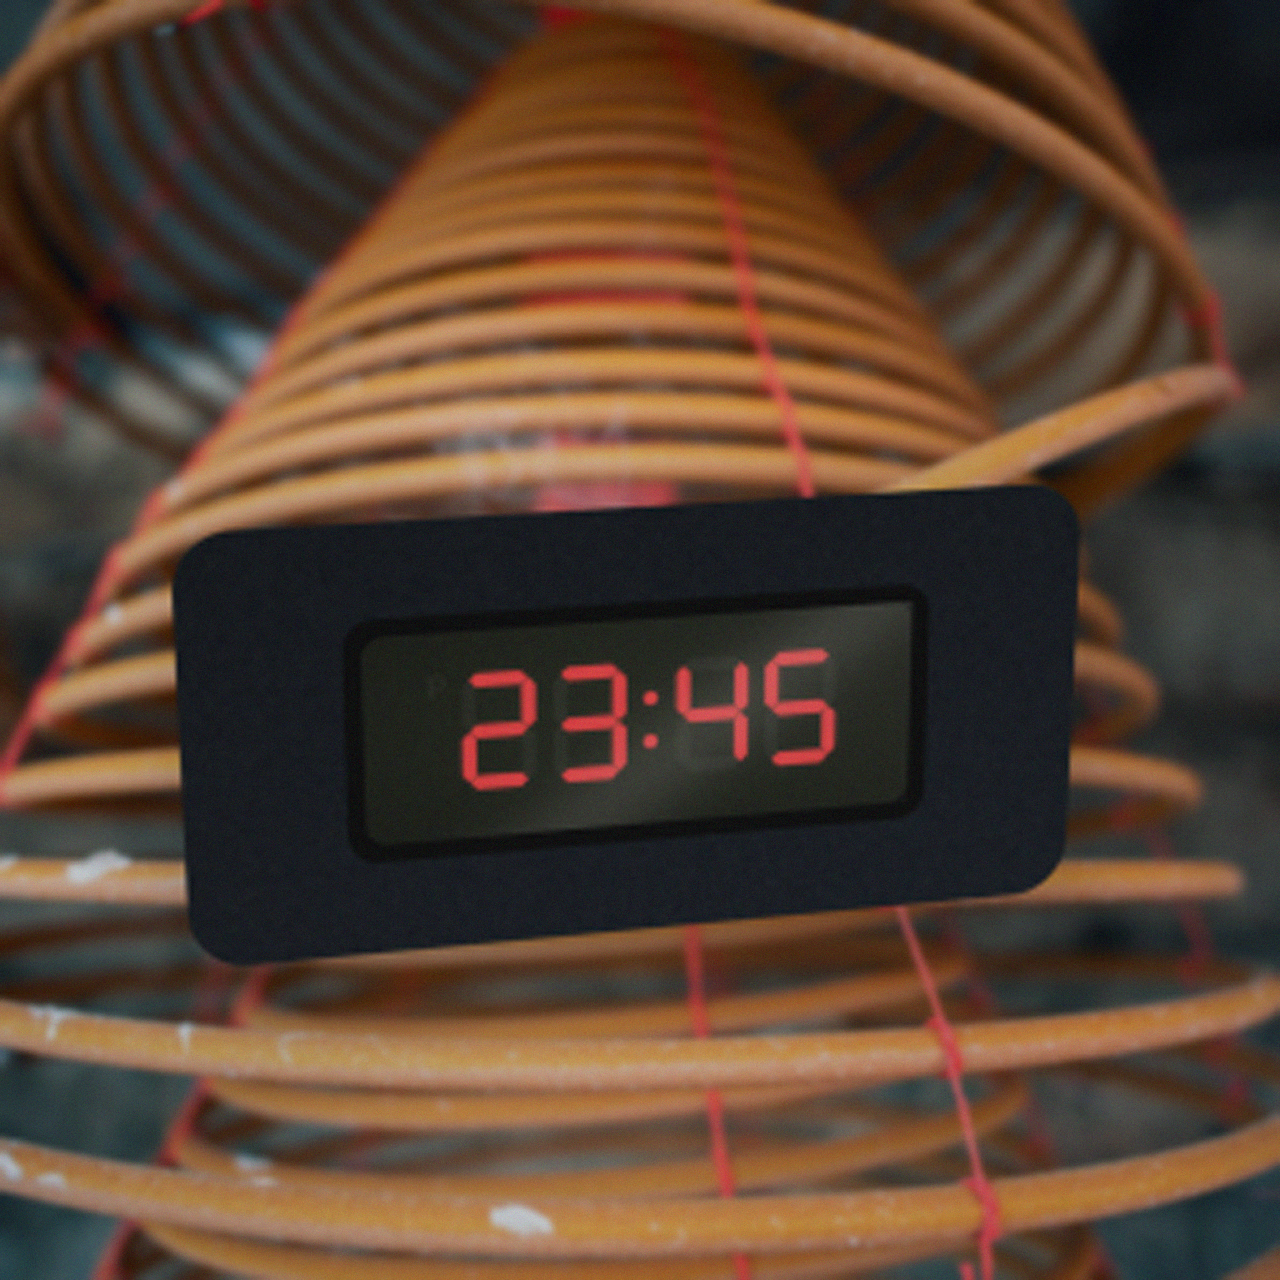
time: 23:45
